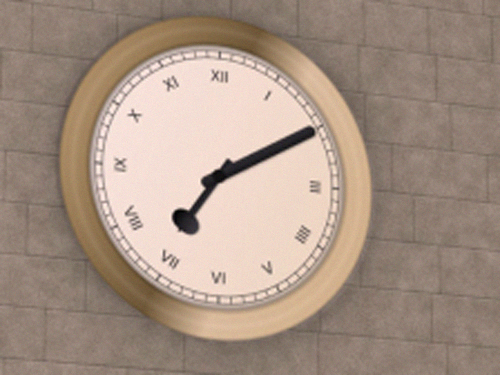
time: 7:10
